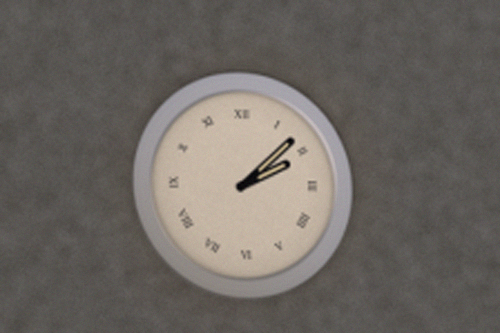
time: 2:08
